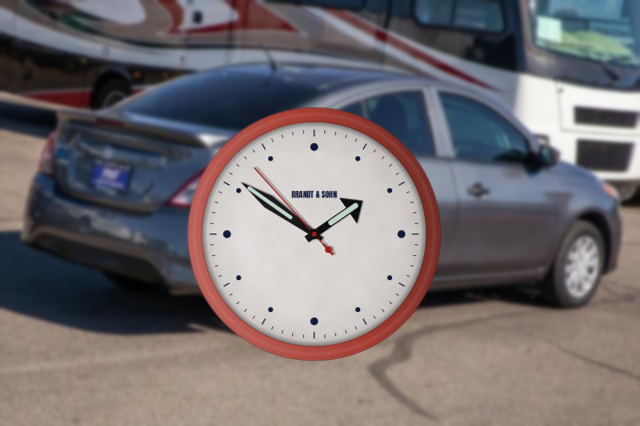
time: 1:50:53
